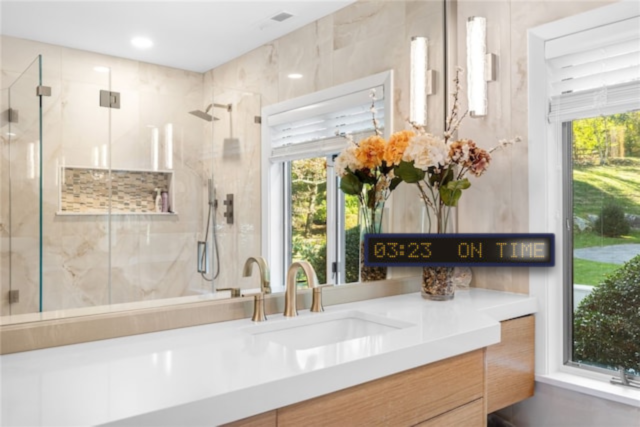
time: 3:23
